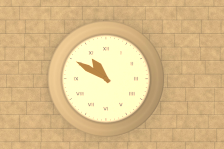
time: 10:50
